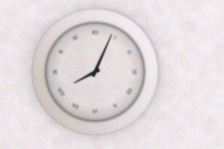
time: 8:04
